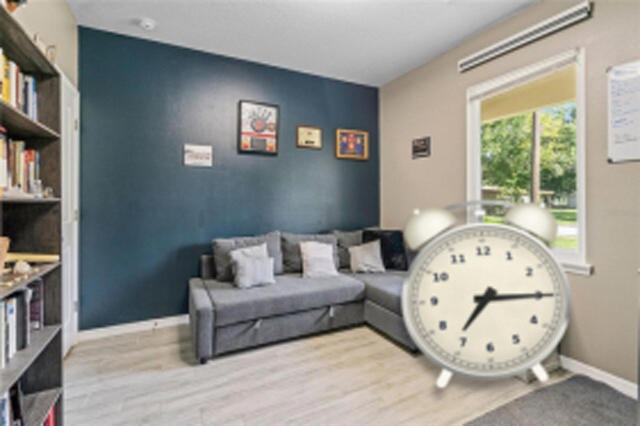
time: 7:15
